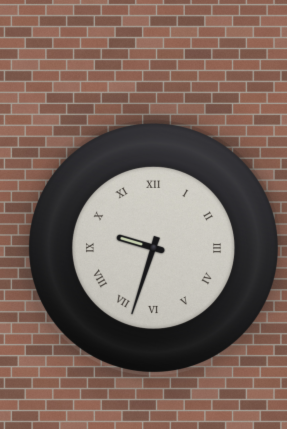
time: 9:33
